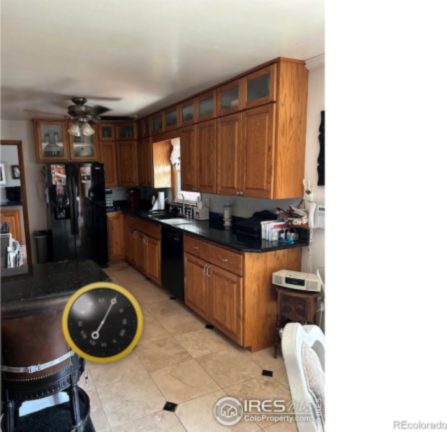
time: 7:05
